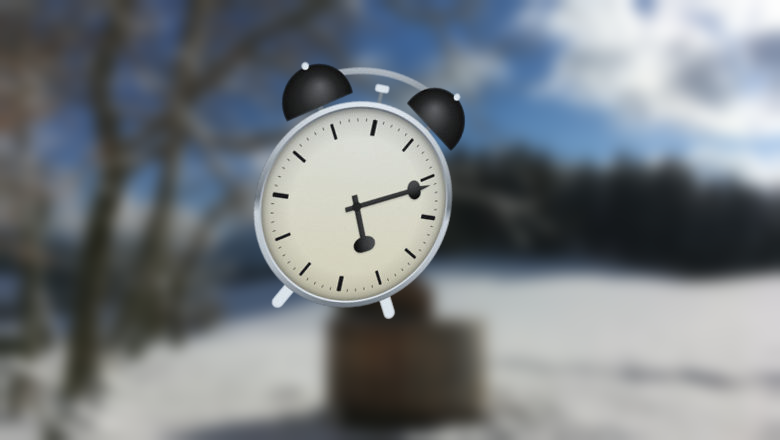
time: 5:11
